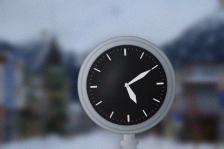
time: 5:10
